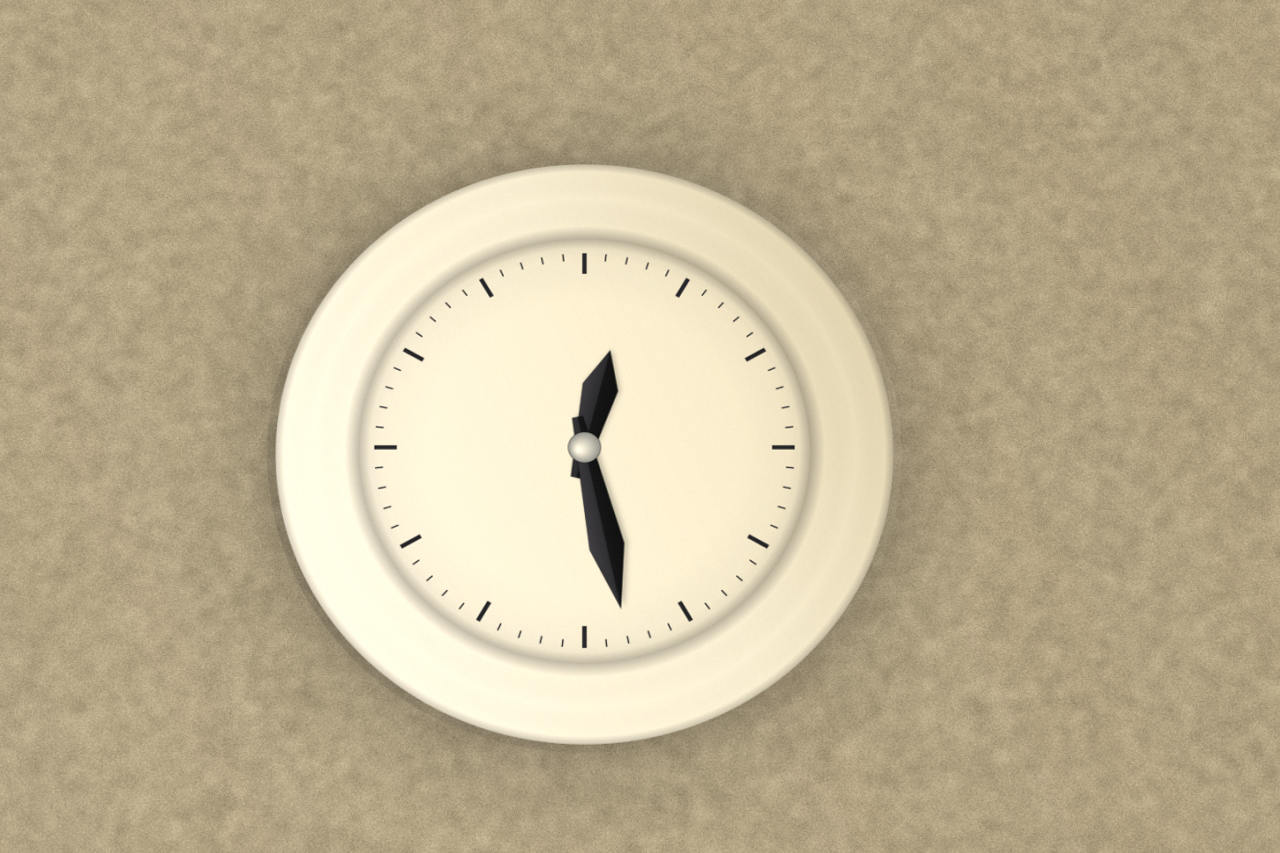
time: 12:28
